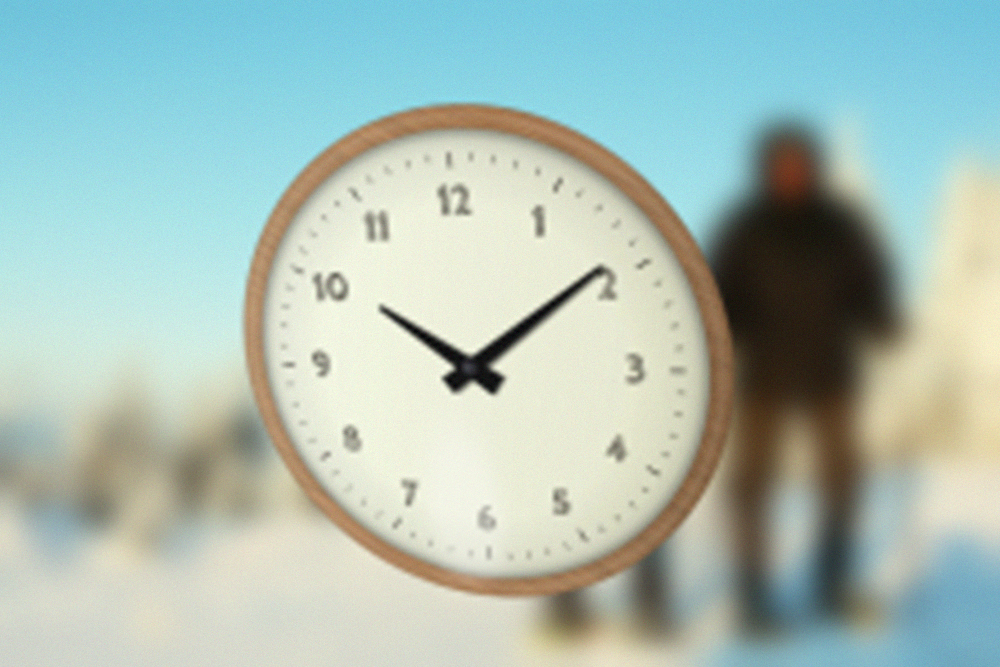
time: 10:09
